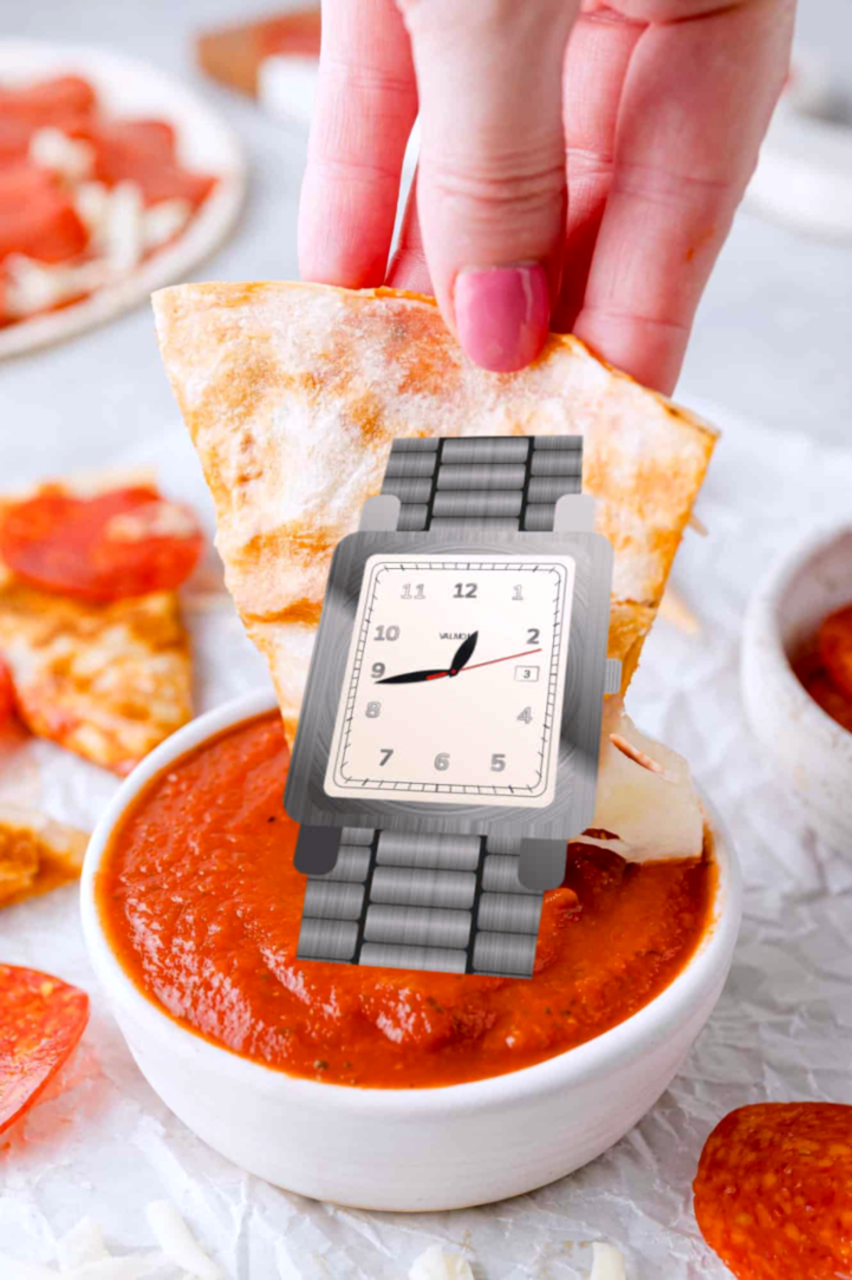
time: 12:43:12
